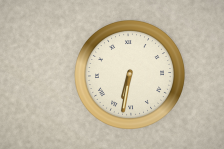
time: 6:32
